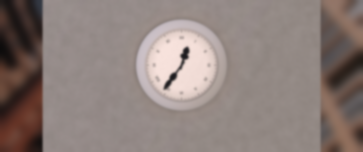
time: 12:36
